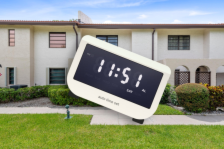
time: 11:51
